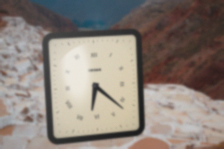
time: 6:22
